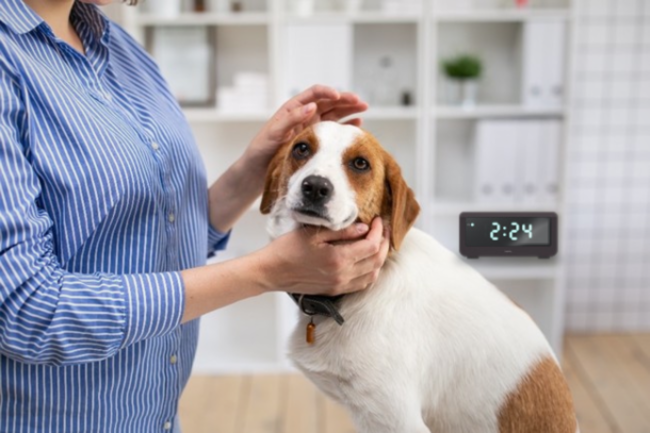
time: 2:24
